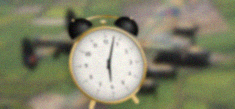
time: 6:03
